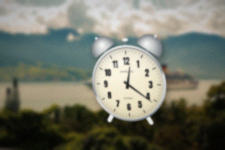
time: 12:21
